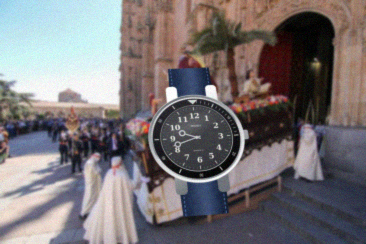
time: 9:42
